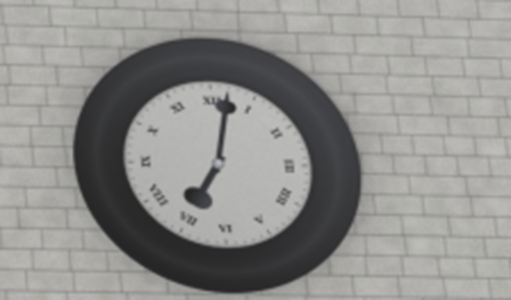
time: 7:02
